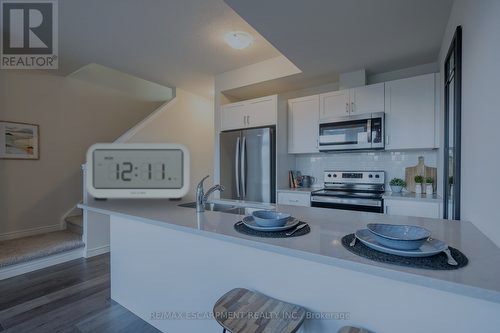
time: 12:11
